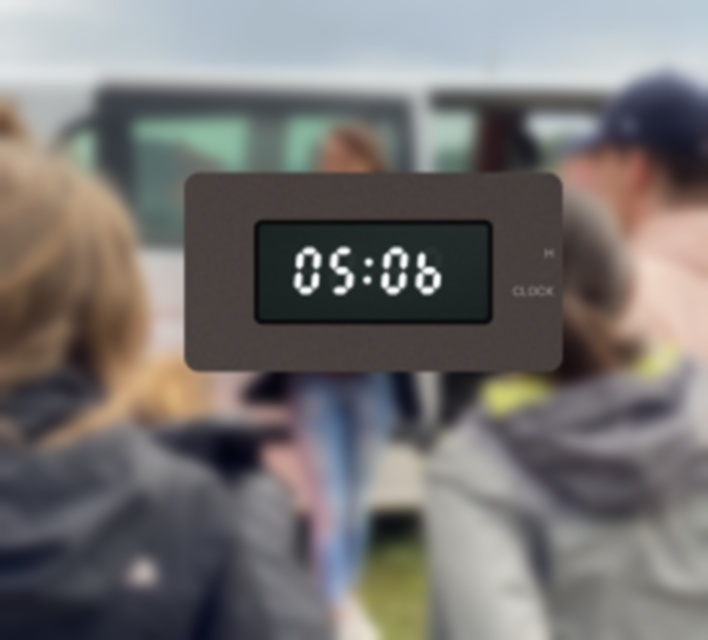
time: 5:06
